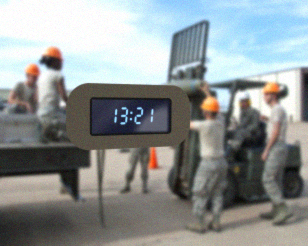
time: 13:21
